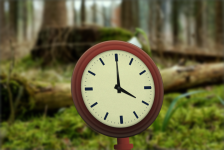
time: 4:00
